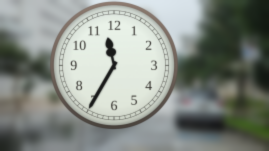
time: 11:35
